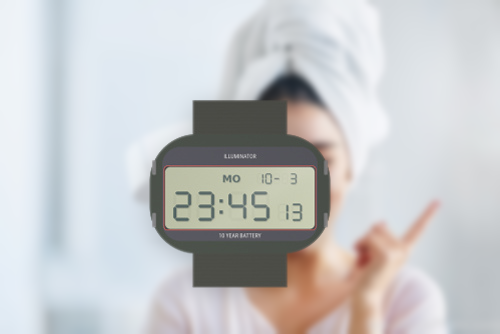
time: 23:45:13
